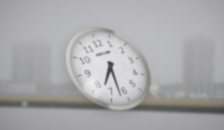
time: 7:32
